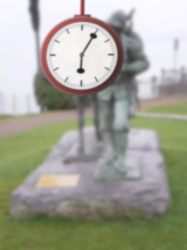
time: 6:05
